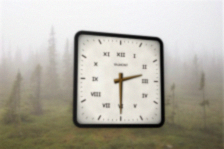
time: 2:30
